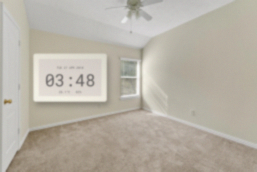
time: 3:48
